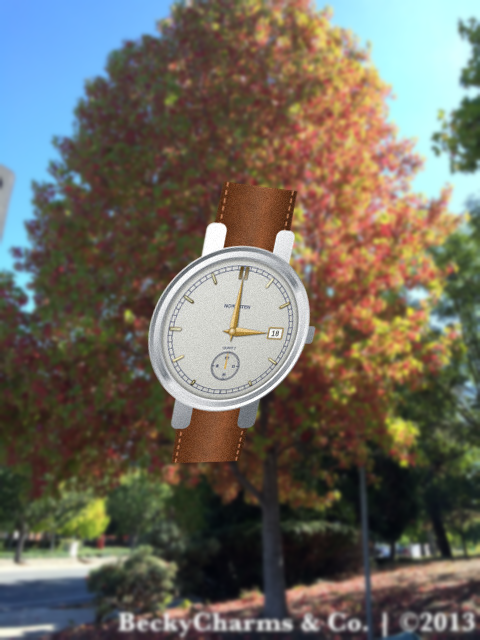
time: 3:00
